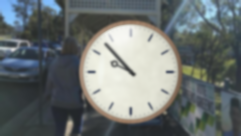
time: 9:53
